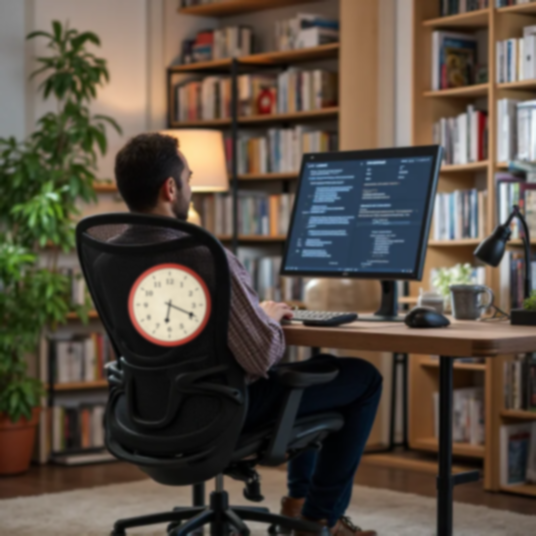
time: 6:19
